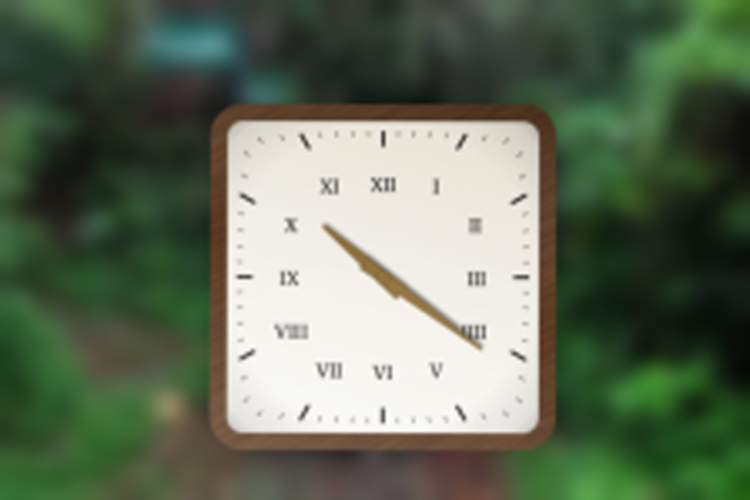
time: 10:21
